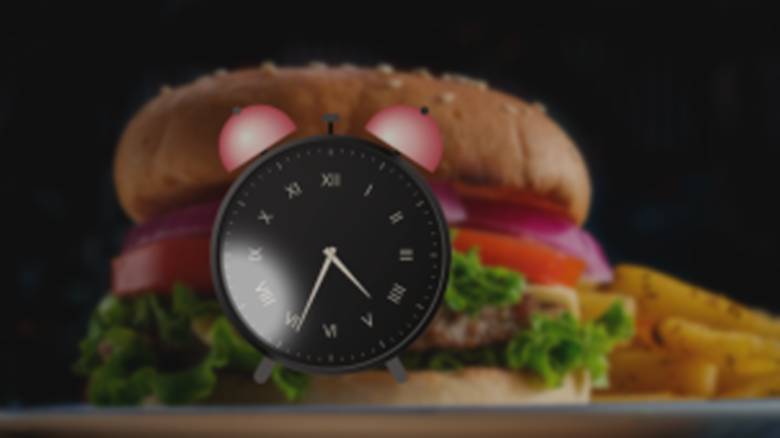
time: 4:34
